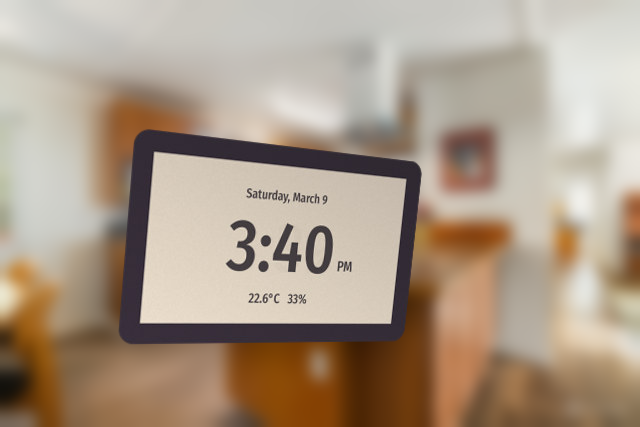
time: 3:40
